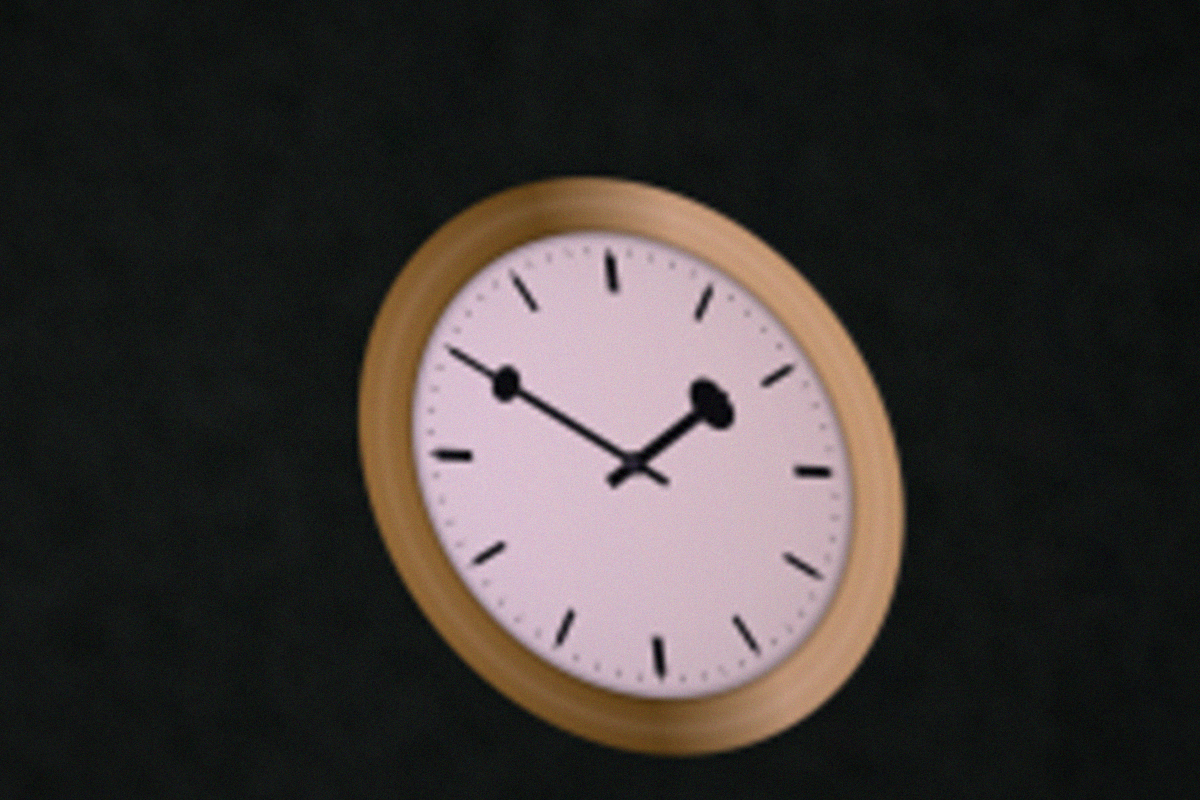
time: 1:50
